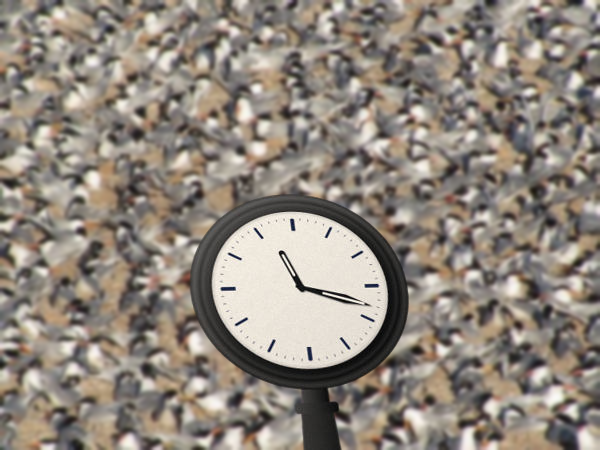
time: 11:18
